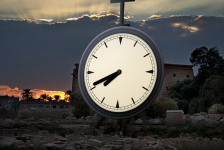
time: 7:41
